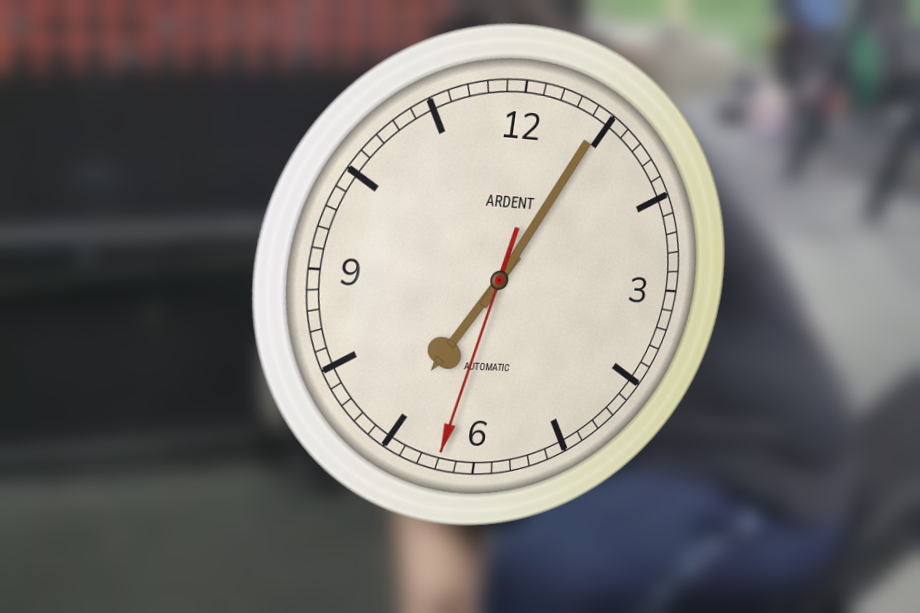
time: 7:04:32
